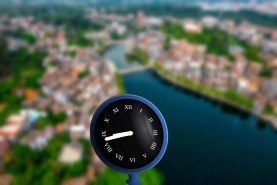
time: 8:43
